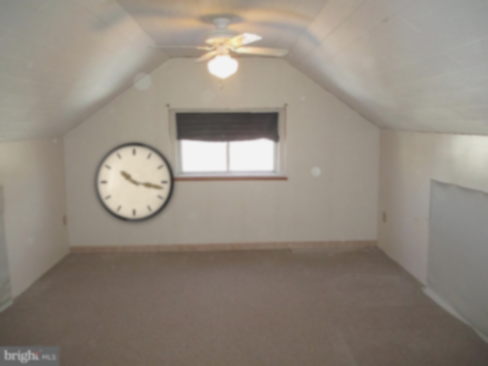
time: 10:17
